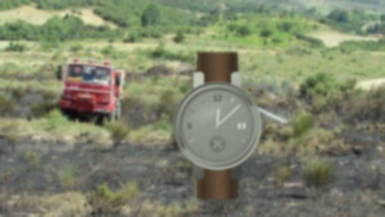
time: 12:08
